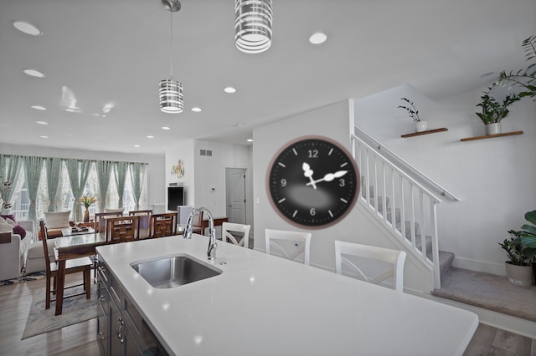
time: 11:12
